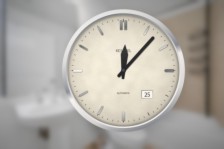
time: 12:07
